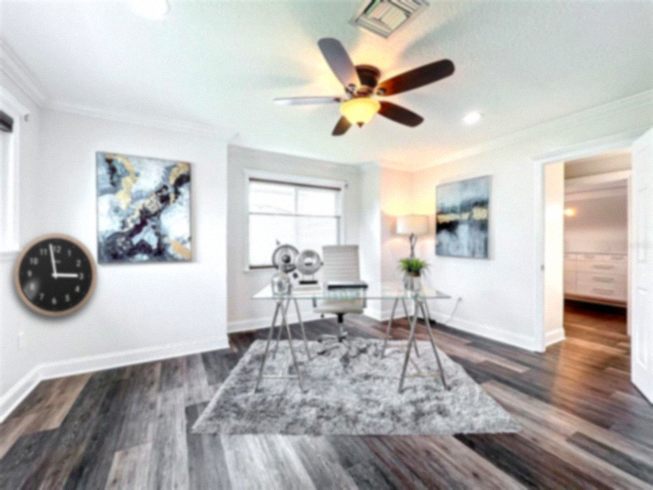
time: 2:58
